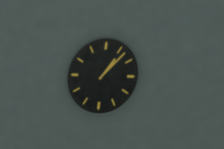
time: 1:07
